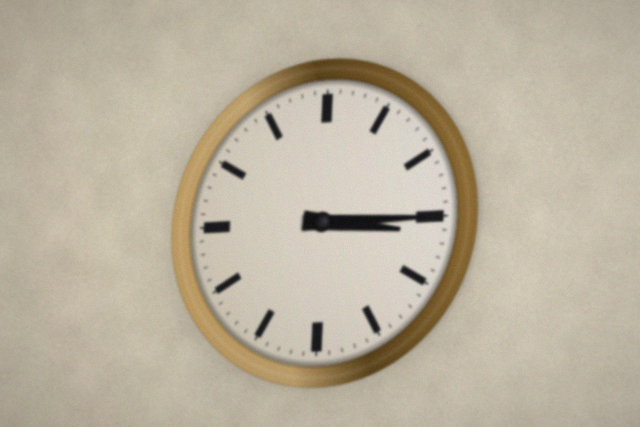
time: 3:15
